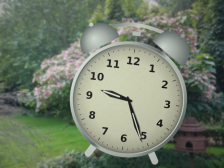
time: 9:26
